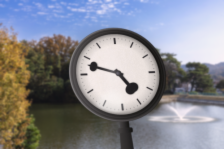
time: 4:48
